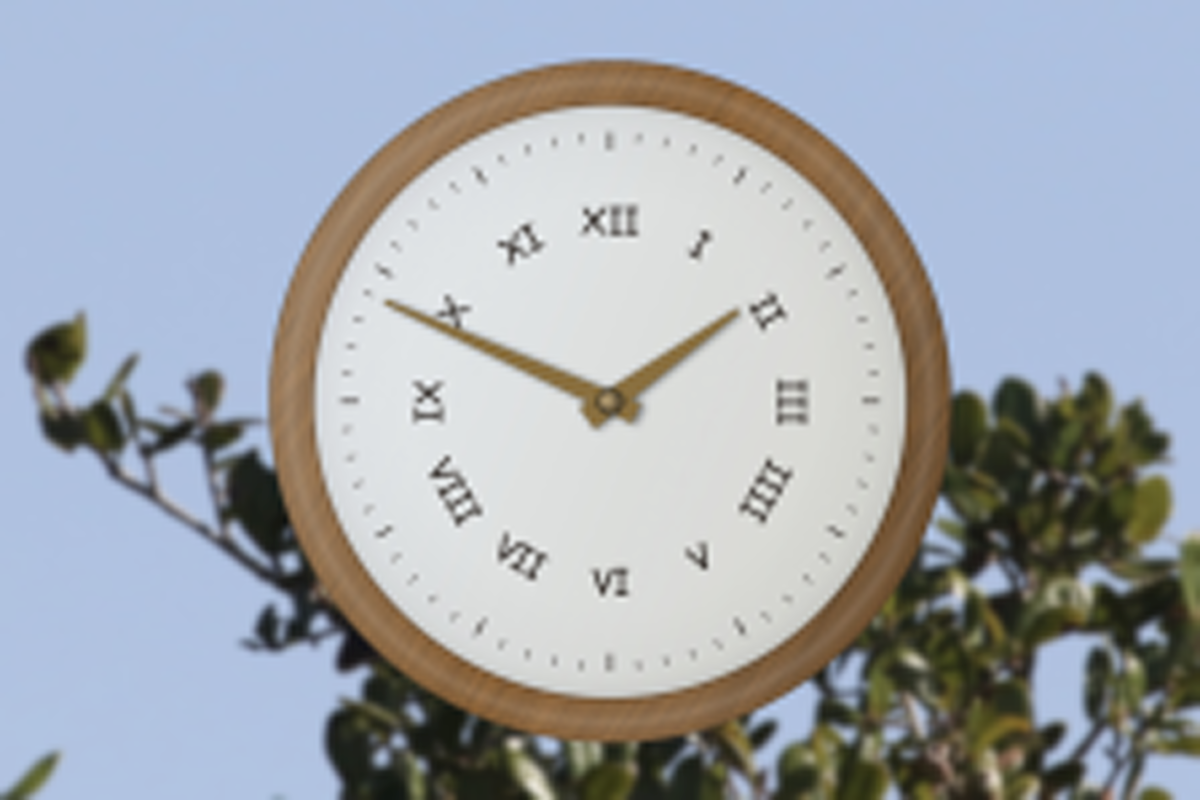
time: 1:49
